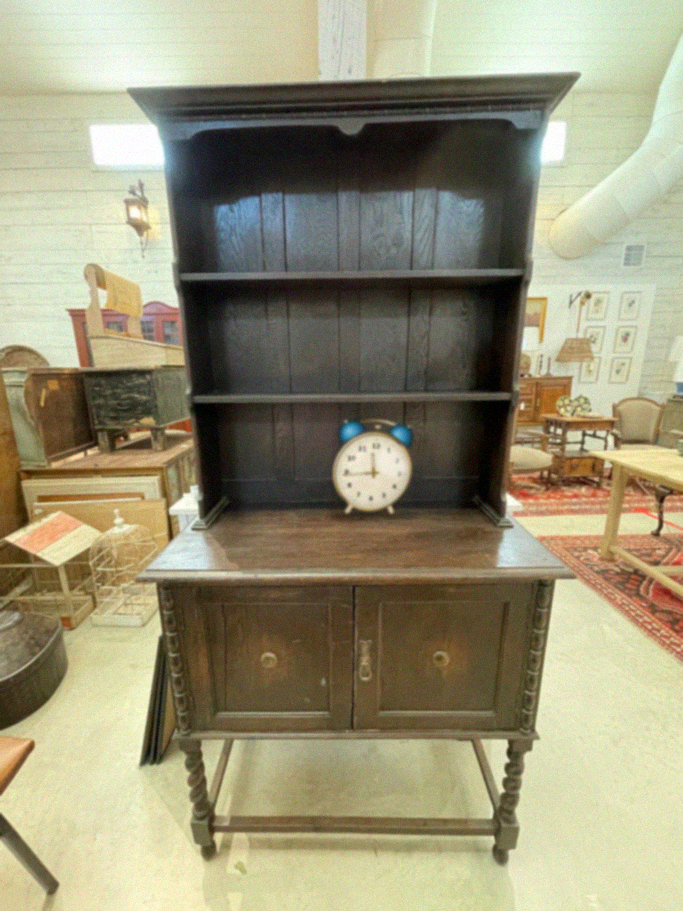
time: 11:44
